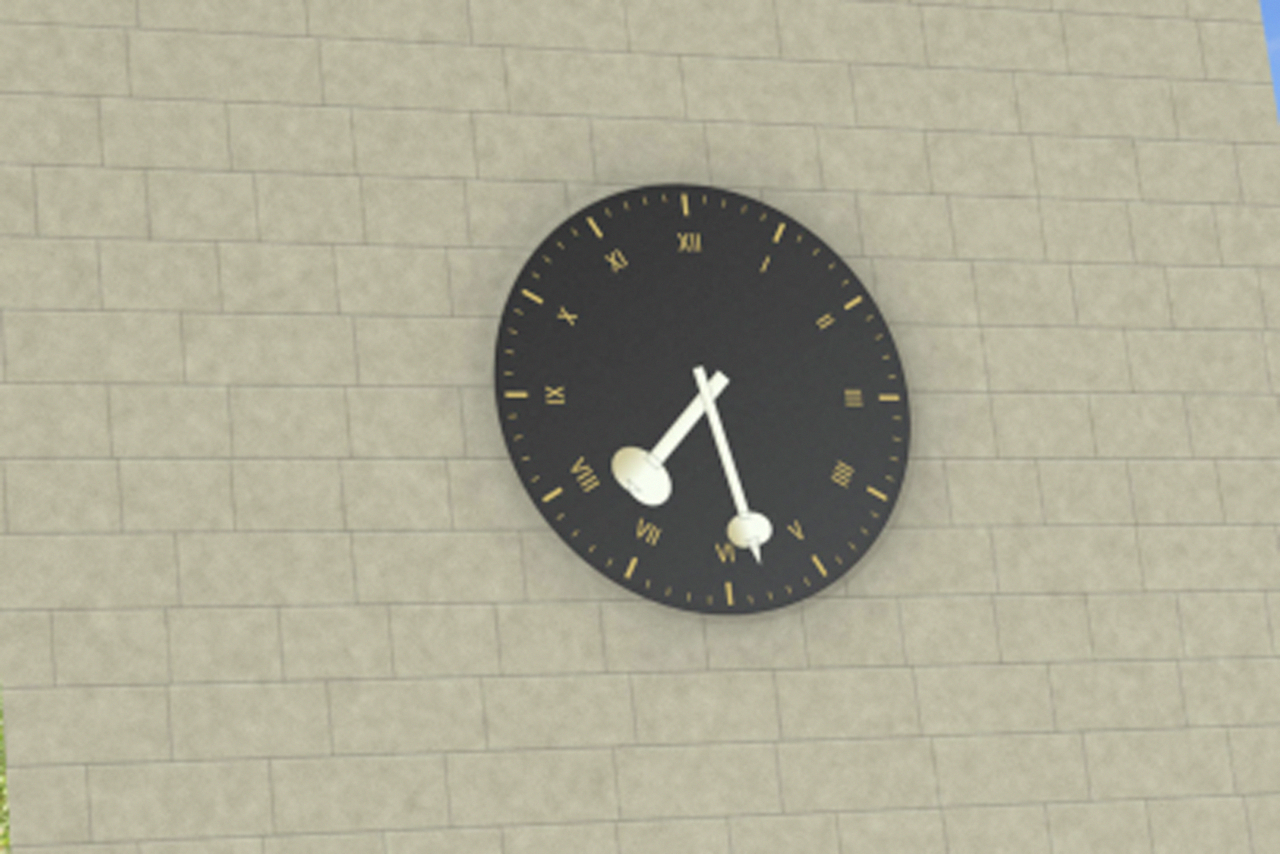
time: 7:28
